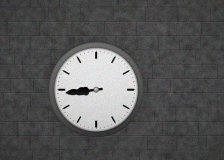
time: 8:44
